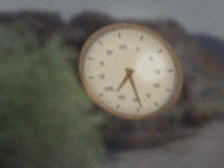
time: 7:29
